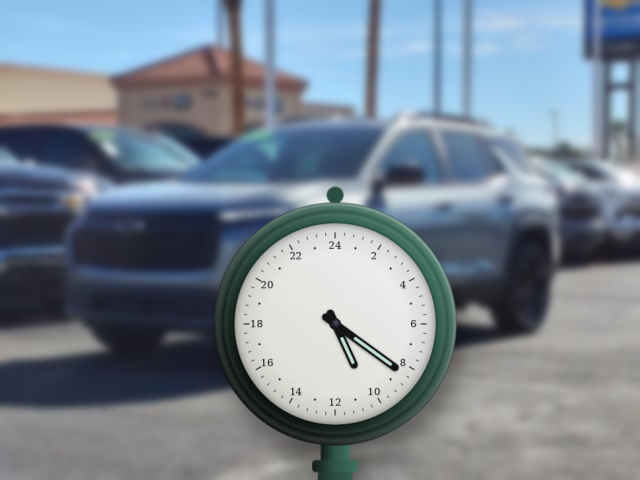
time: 10:21
